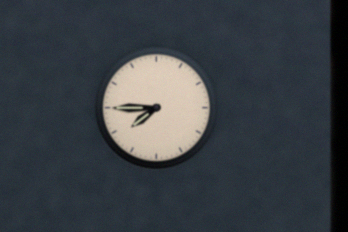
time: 7:45
